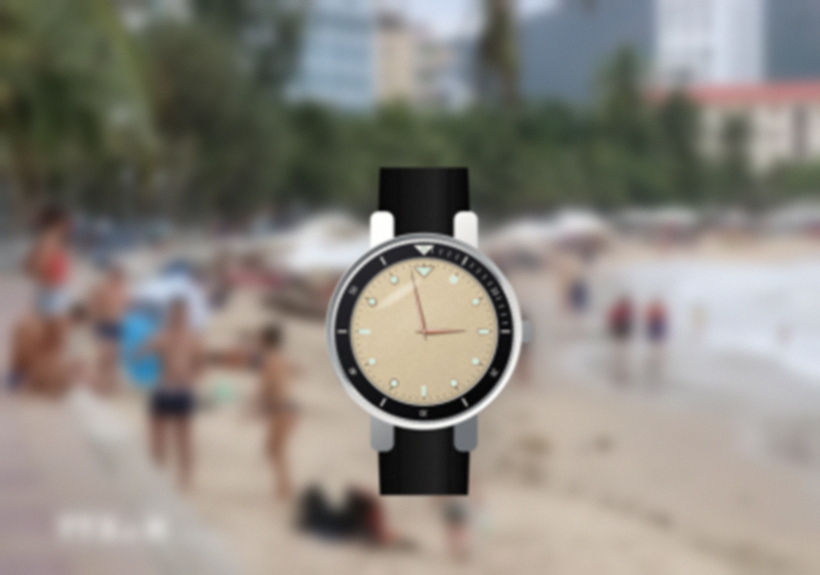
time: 2:58
